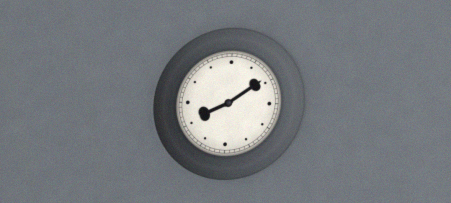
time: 8:09
